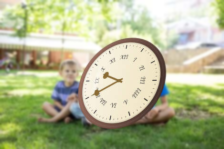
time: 9:40
